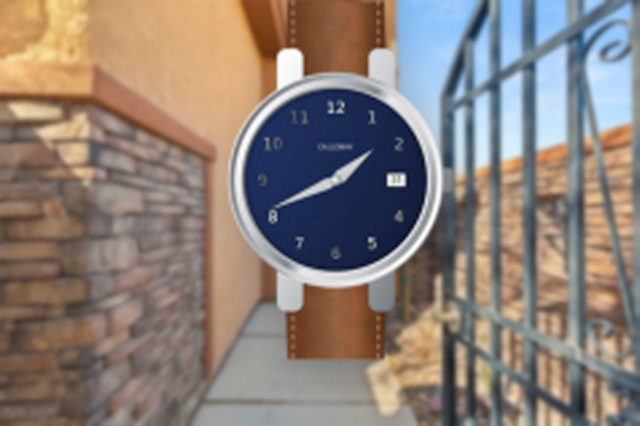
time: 1:41
